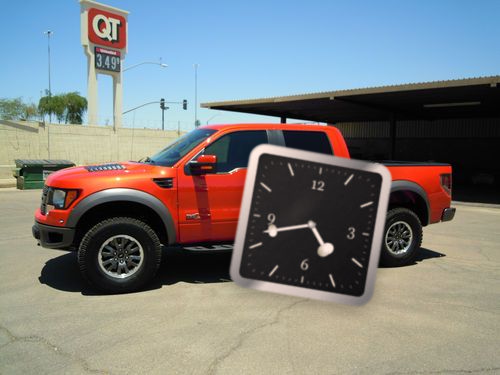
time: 4:42
